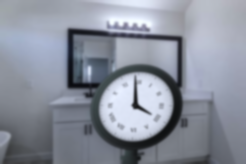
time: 3:59
